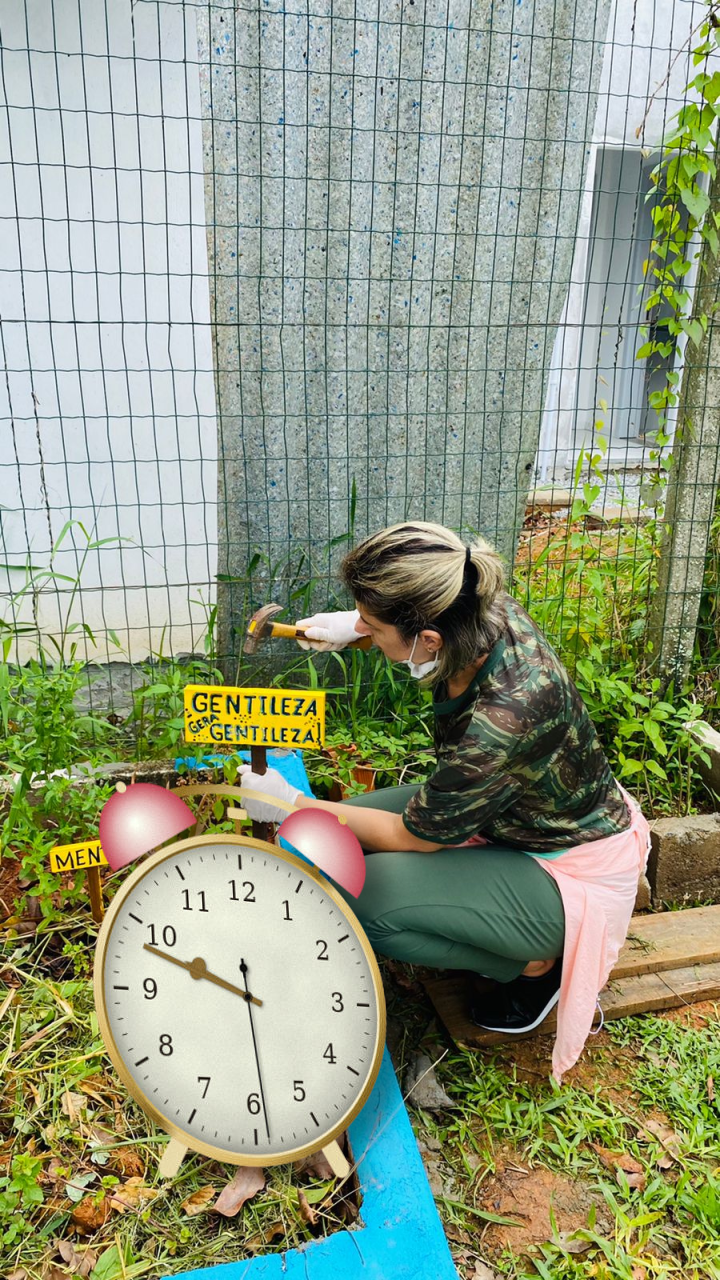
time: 9:48:29
